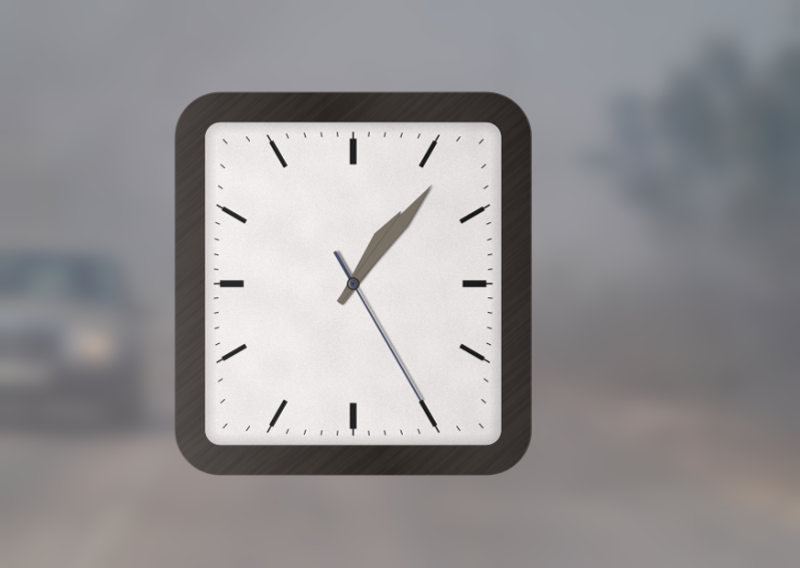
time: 1:06:25
